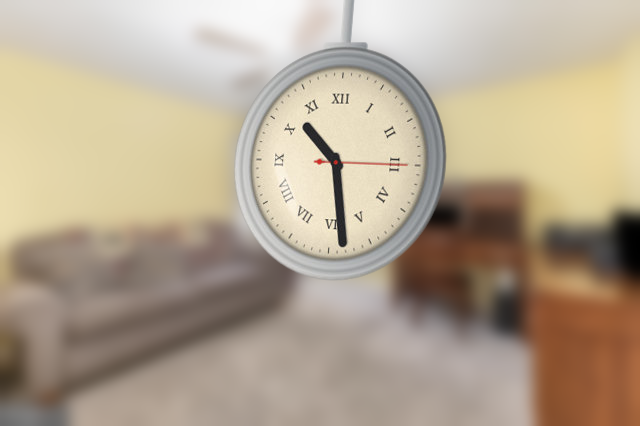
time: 10:28:15
